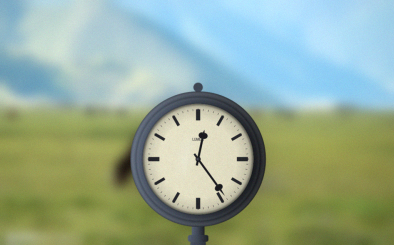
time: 12:24
